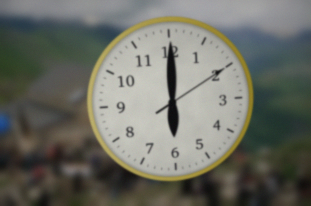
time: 6:00:10
